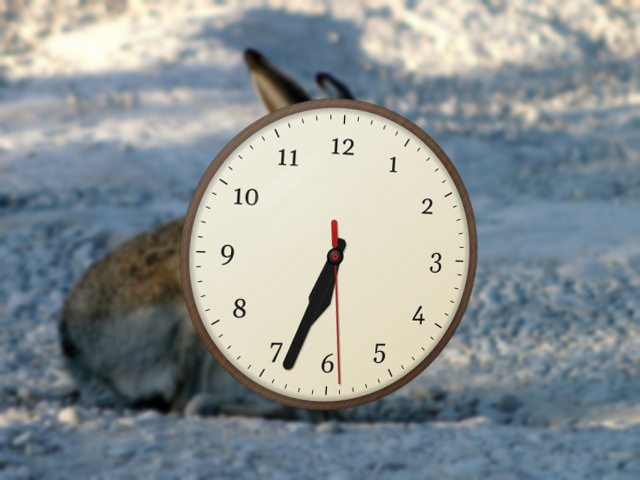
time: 6:33:29
